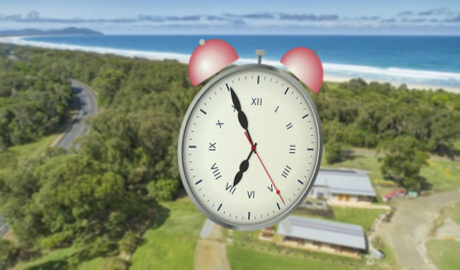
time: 6:55:24
